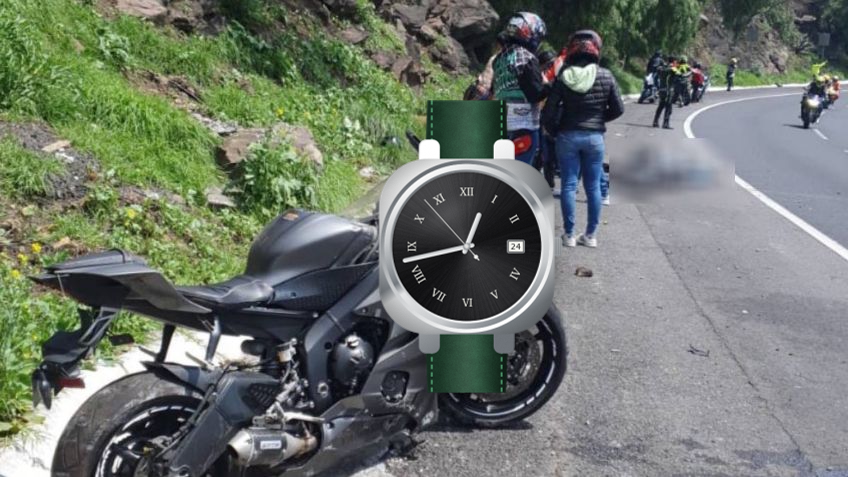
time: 12:42:53
